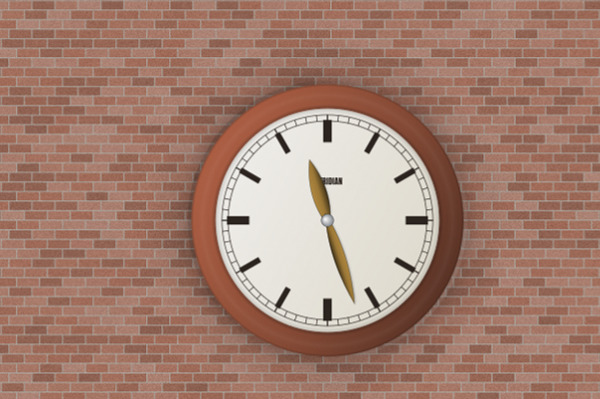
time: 11:27
